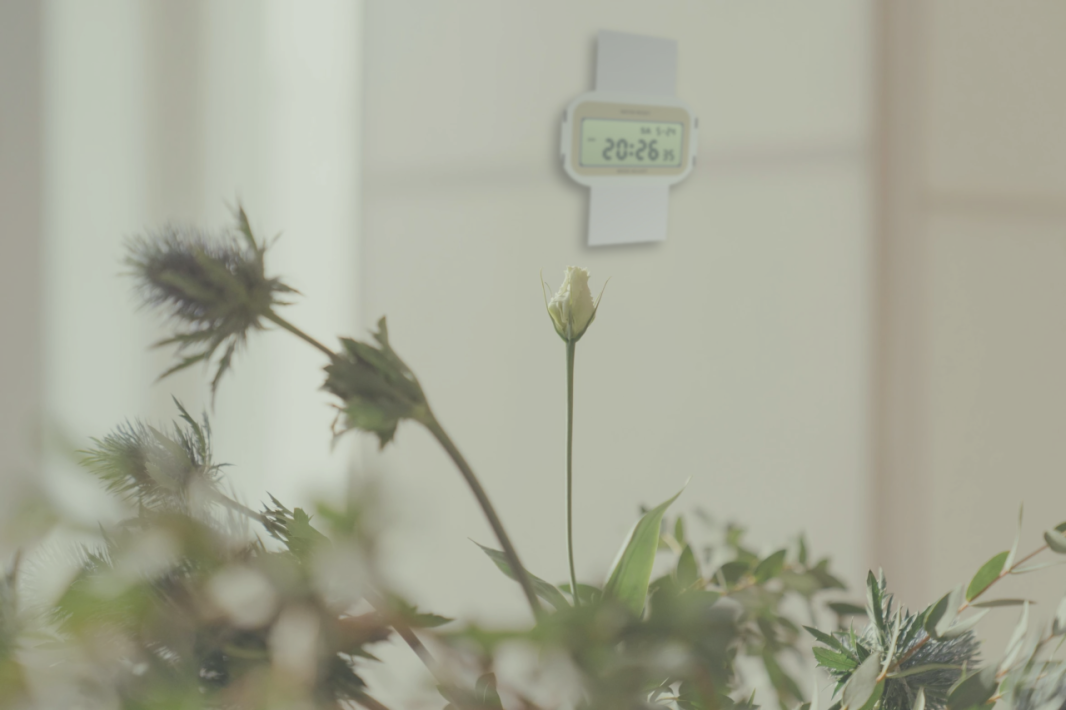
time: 20:26
